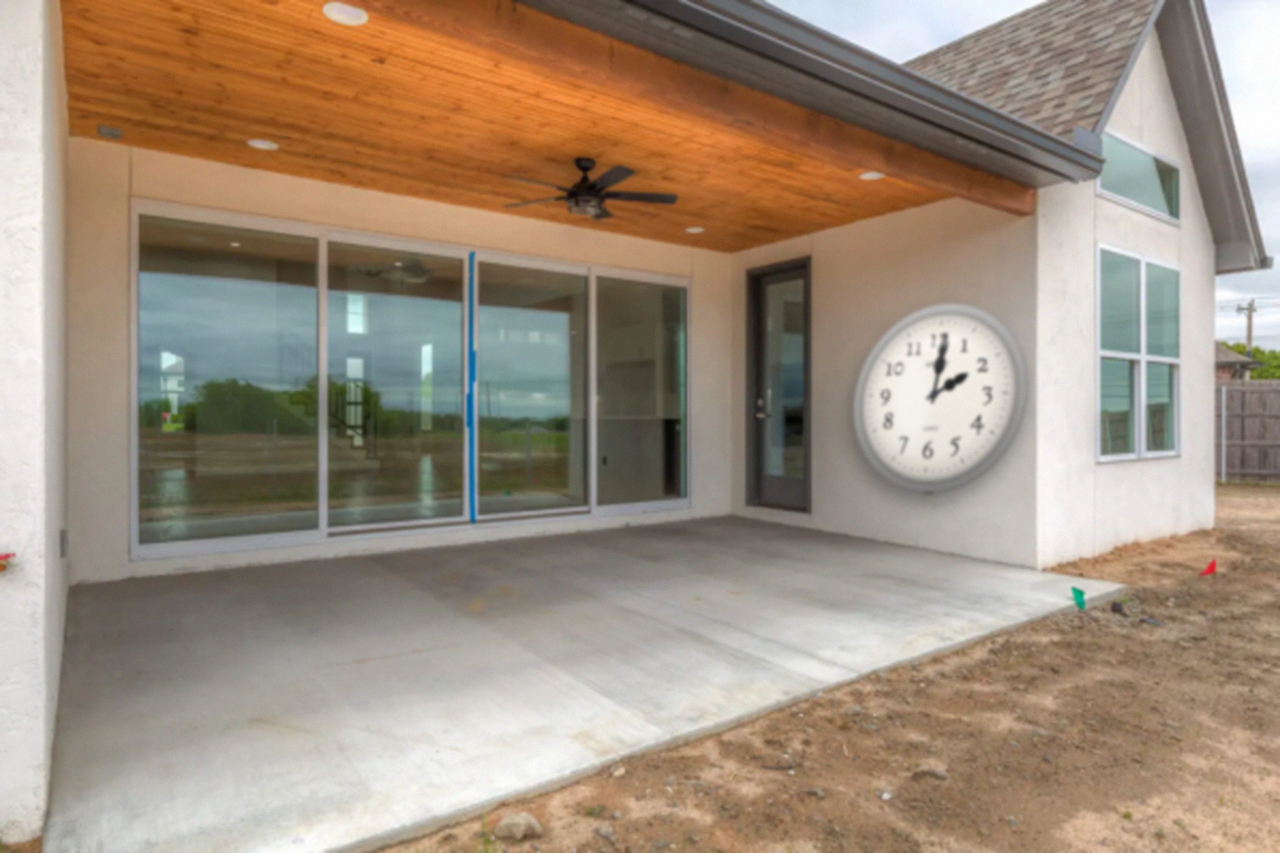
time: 2:01
